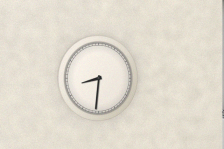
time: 8:31
